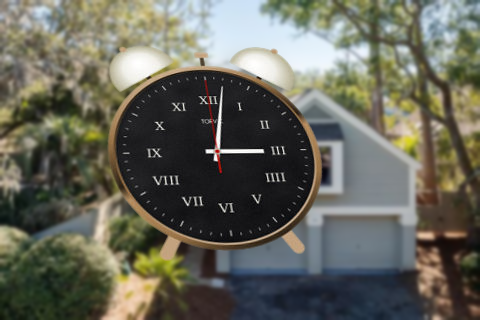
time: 3:02:00
